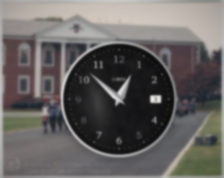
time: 12:52
